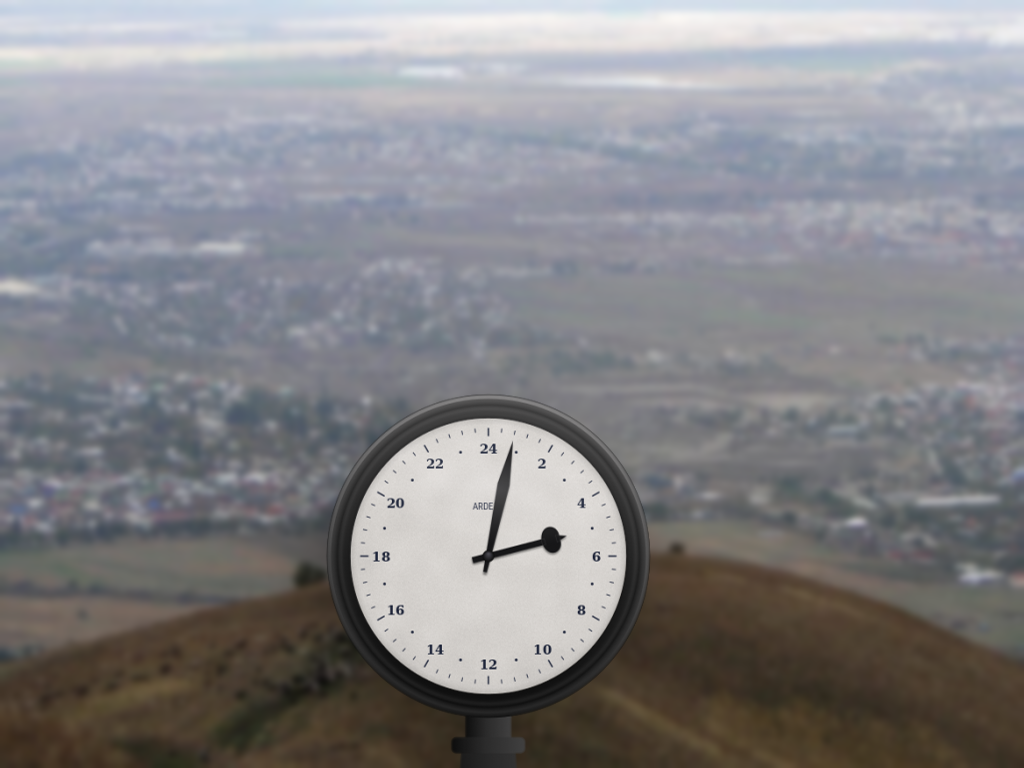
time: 5:02
